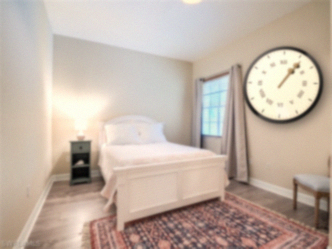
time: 1:06
